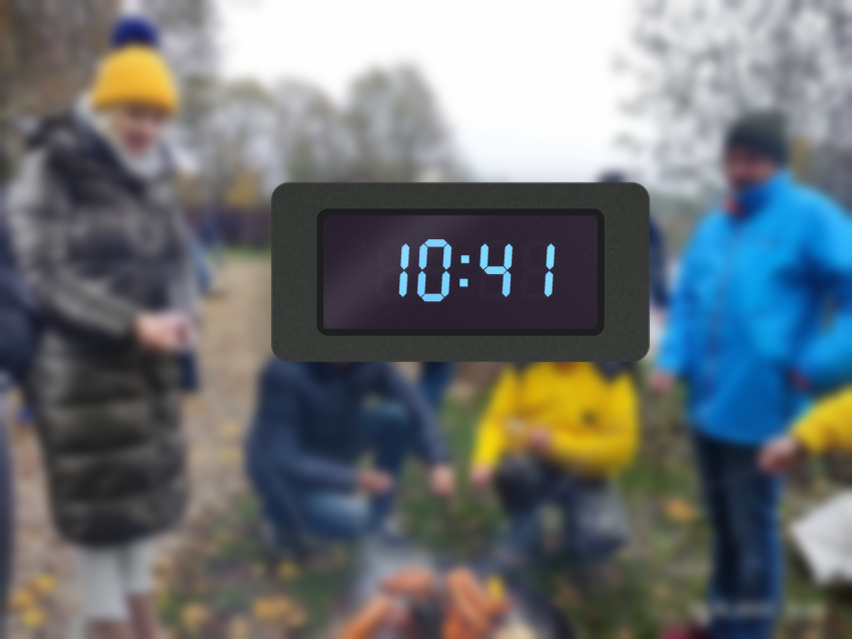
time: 10:41
